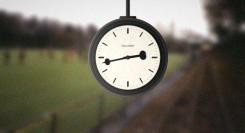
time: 2:43
